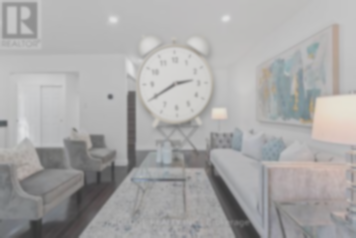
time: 2:40
